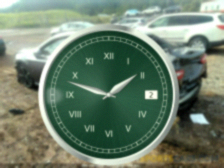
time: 1:48
